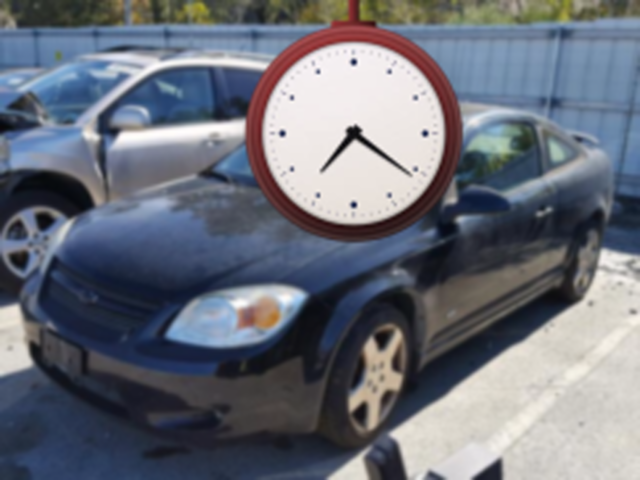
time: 7:21
